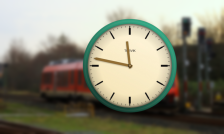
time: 11:47
